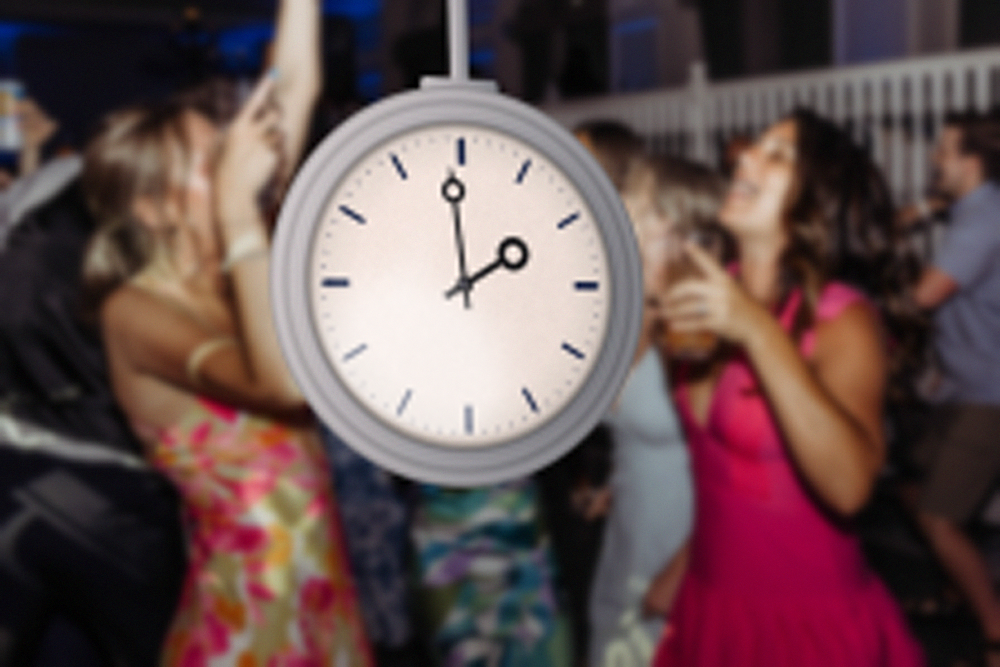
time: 1:59
